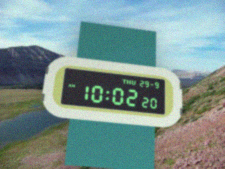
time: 10:02:20
